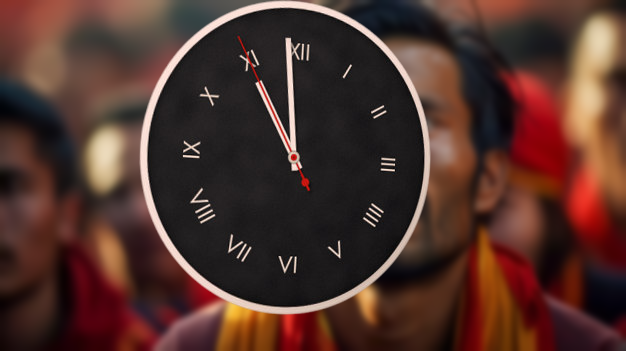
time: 10:58:55
